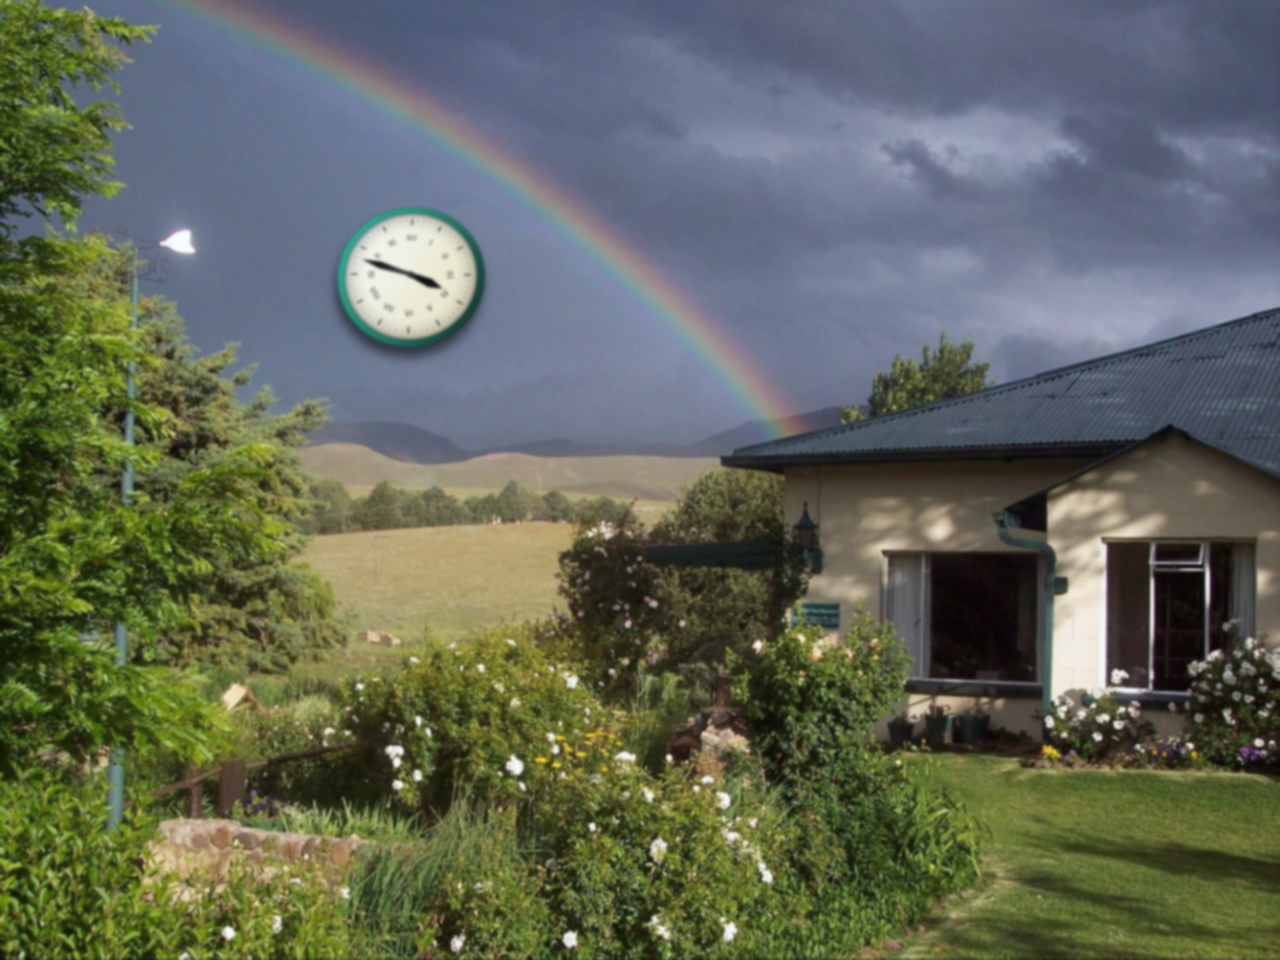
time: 3:48
